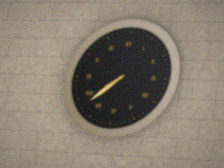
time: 7:38
